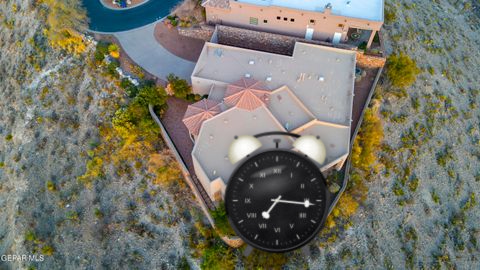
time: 7:16
